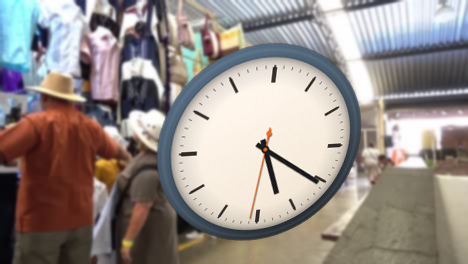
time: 5:20:31
